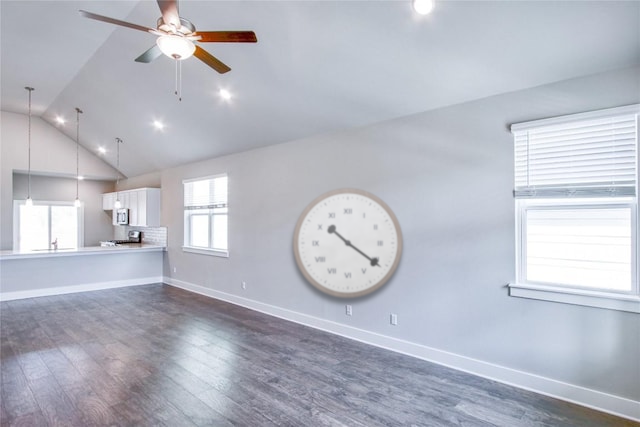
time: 10:21
